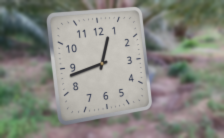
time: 12:43
